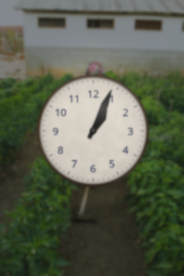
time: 1:04
